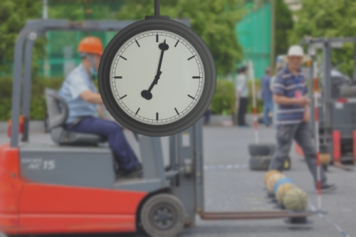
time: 7:02
